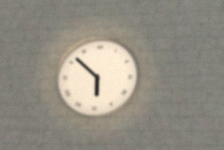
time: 5:52
